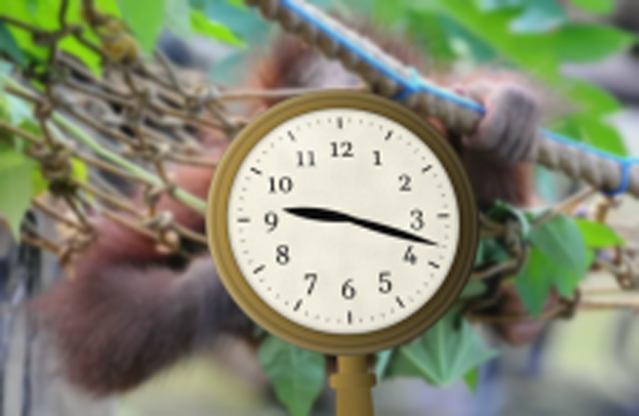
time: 9:18
